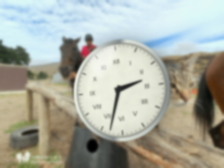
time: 2:33
